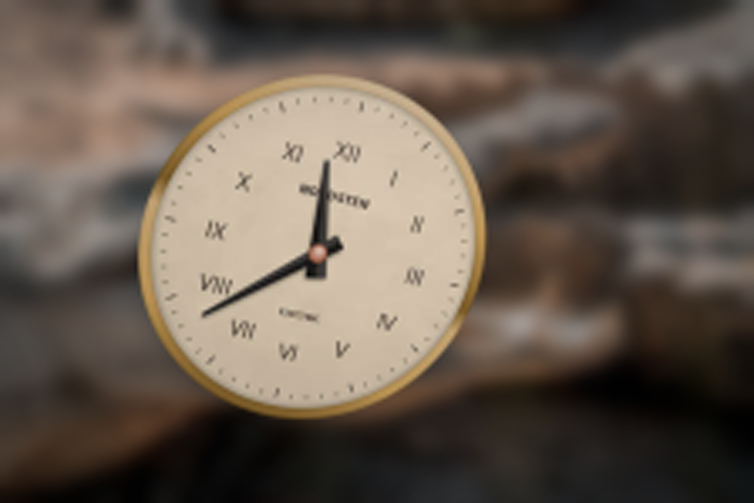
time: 11:38
